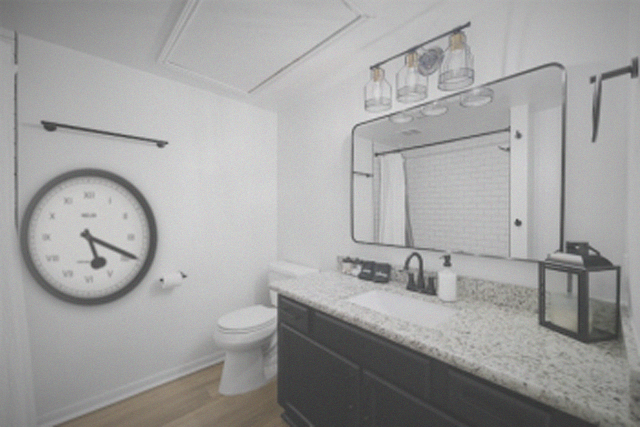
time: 5:19
